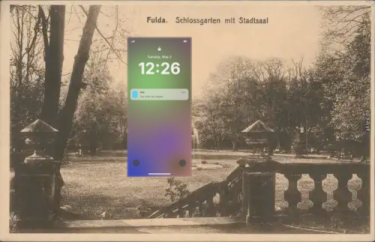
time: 12:26
